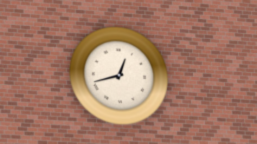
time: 12:42
